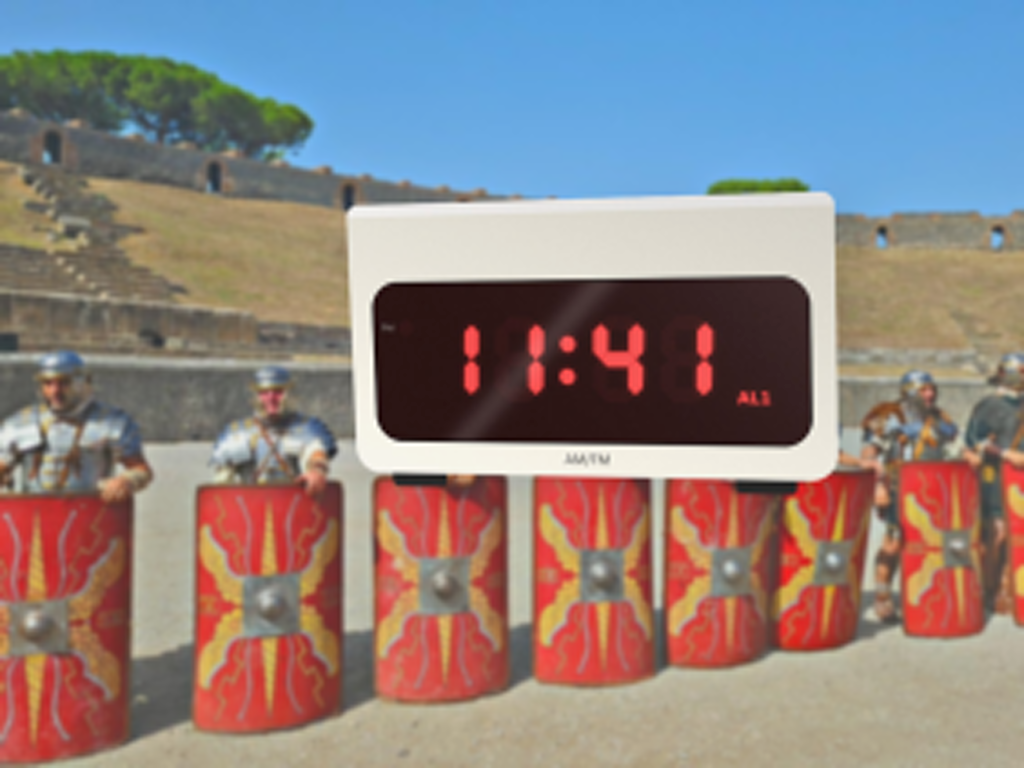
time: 11:41
